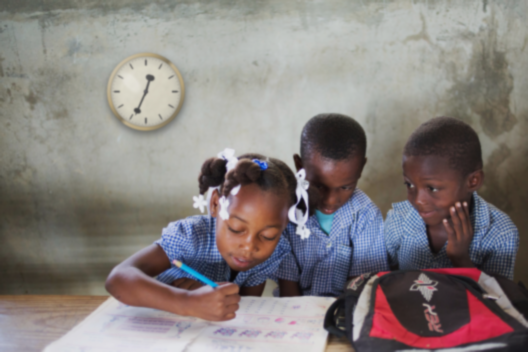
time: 12:34
